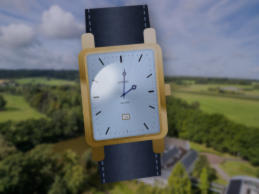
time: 2:01
